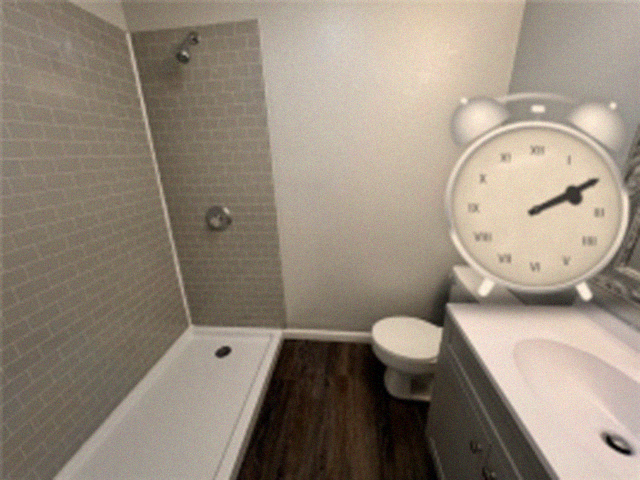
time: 2:10
